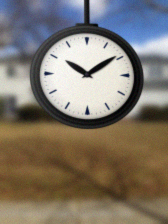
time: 10:09
